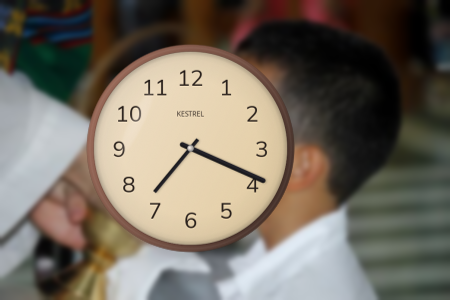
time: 7:19
